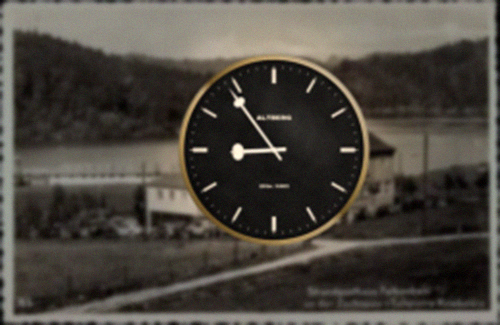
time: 8:54
